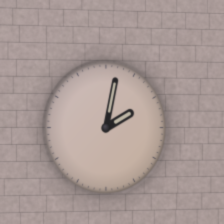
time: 2:02
